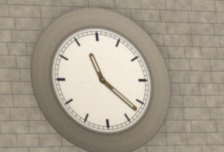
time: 11:22
